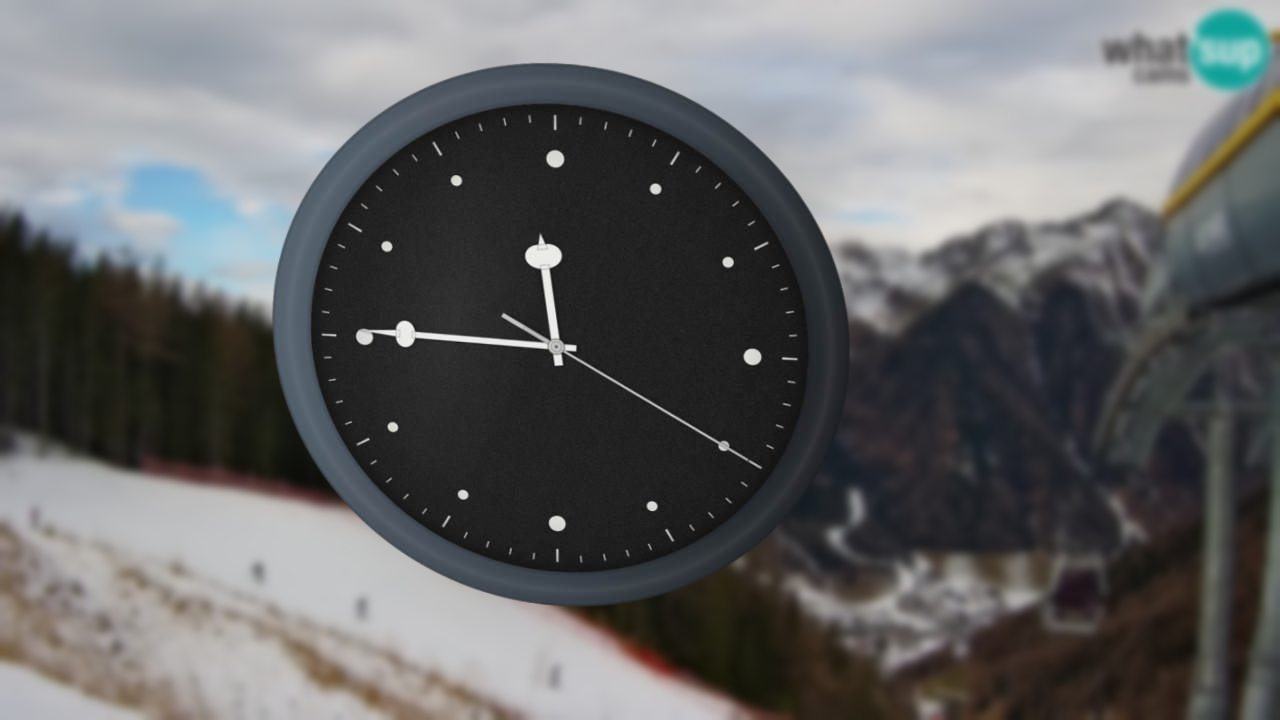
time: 11:45:20
